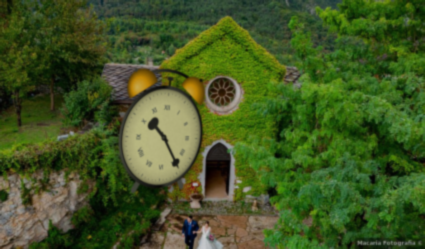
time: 10:24
